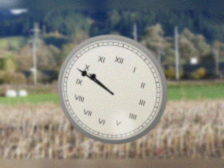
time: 9:48
